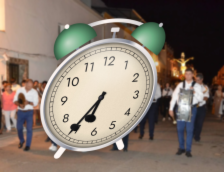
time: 6:36
